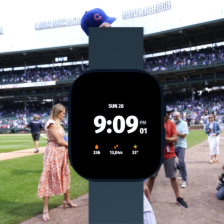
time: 9:09
